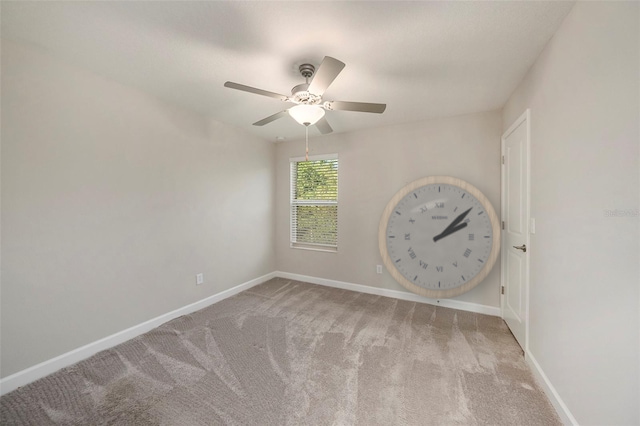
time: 2:08
